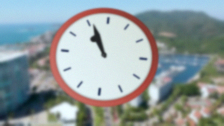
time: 10:56
